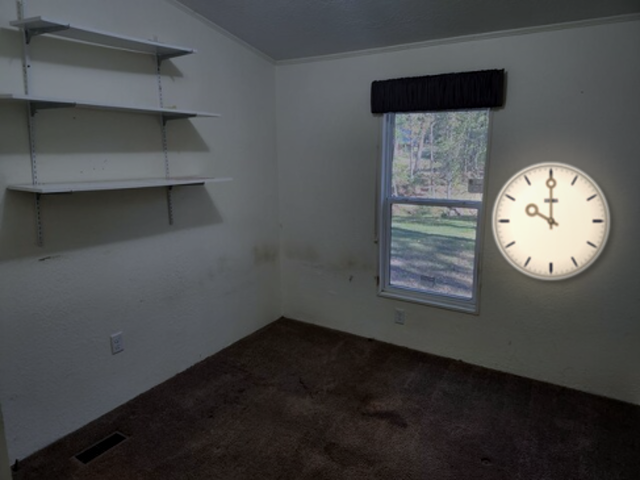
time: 10:00
